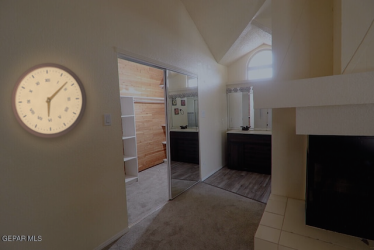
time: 6:08
